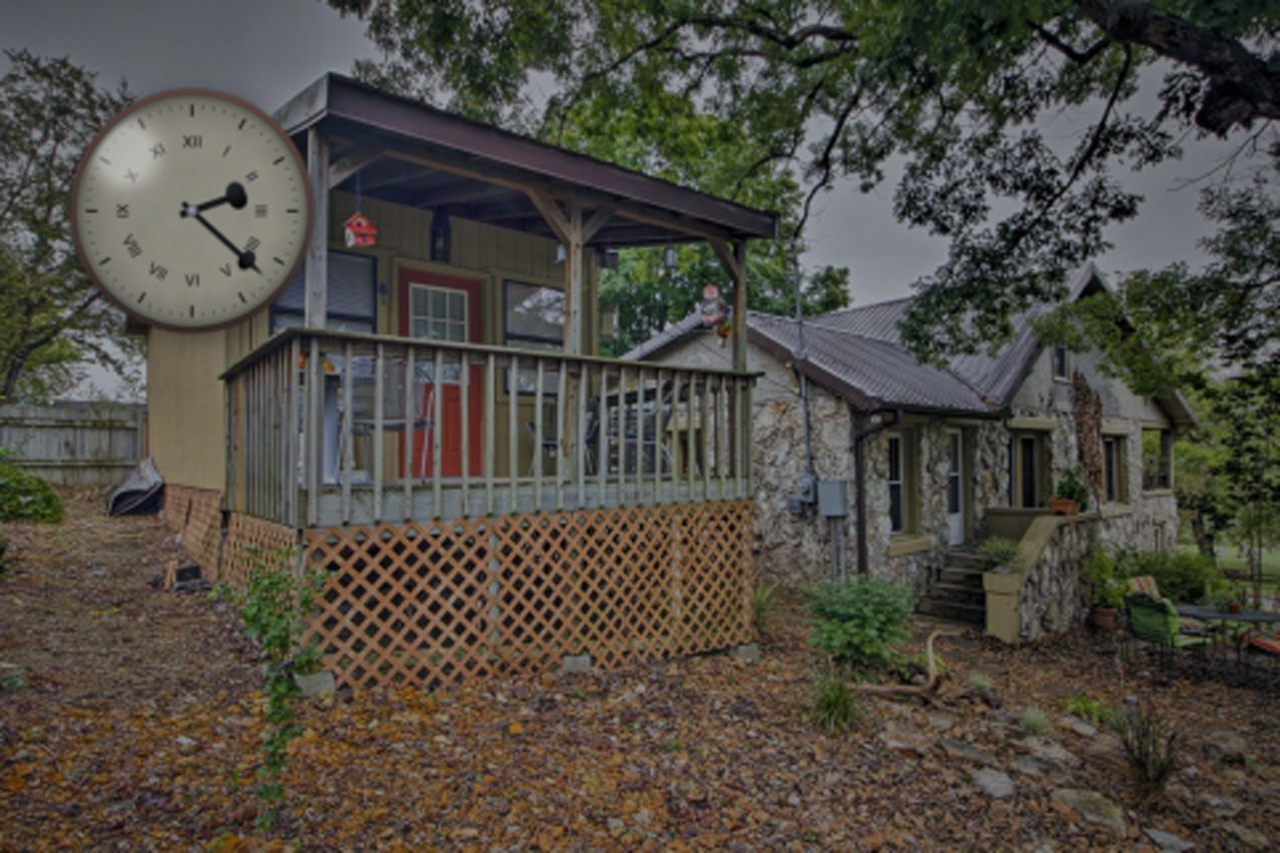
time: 2:22
